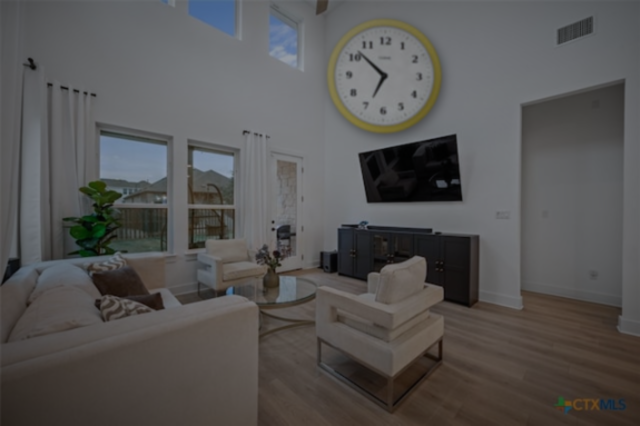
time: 6:52
